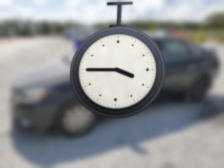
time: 3:45
